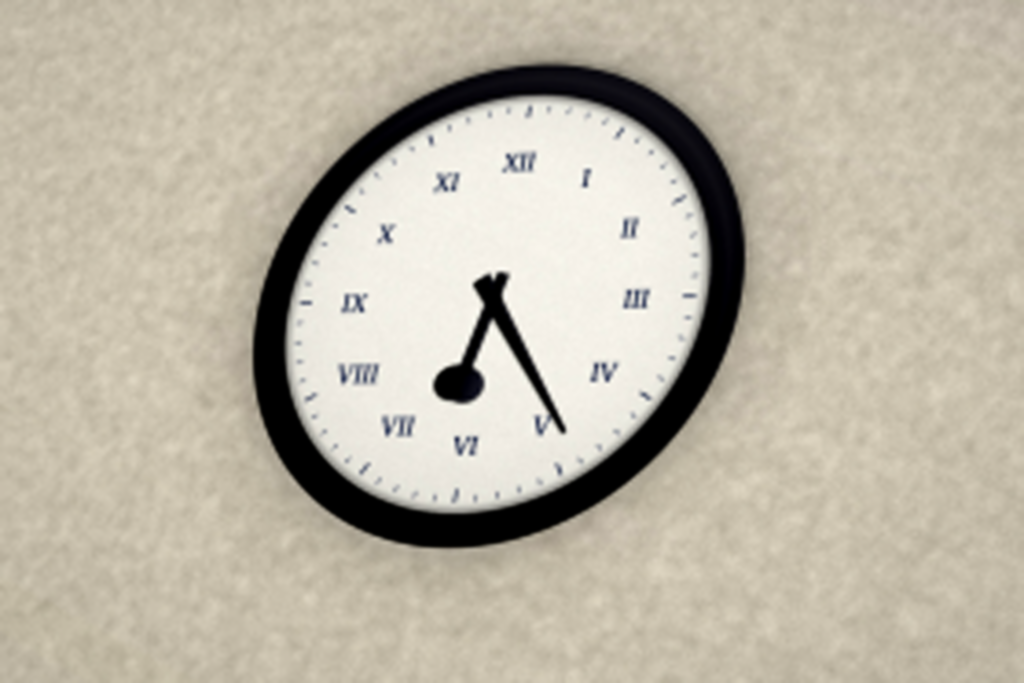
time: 6:24
